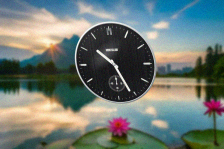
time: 10:26
